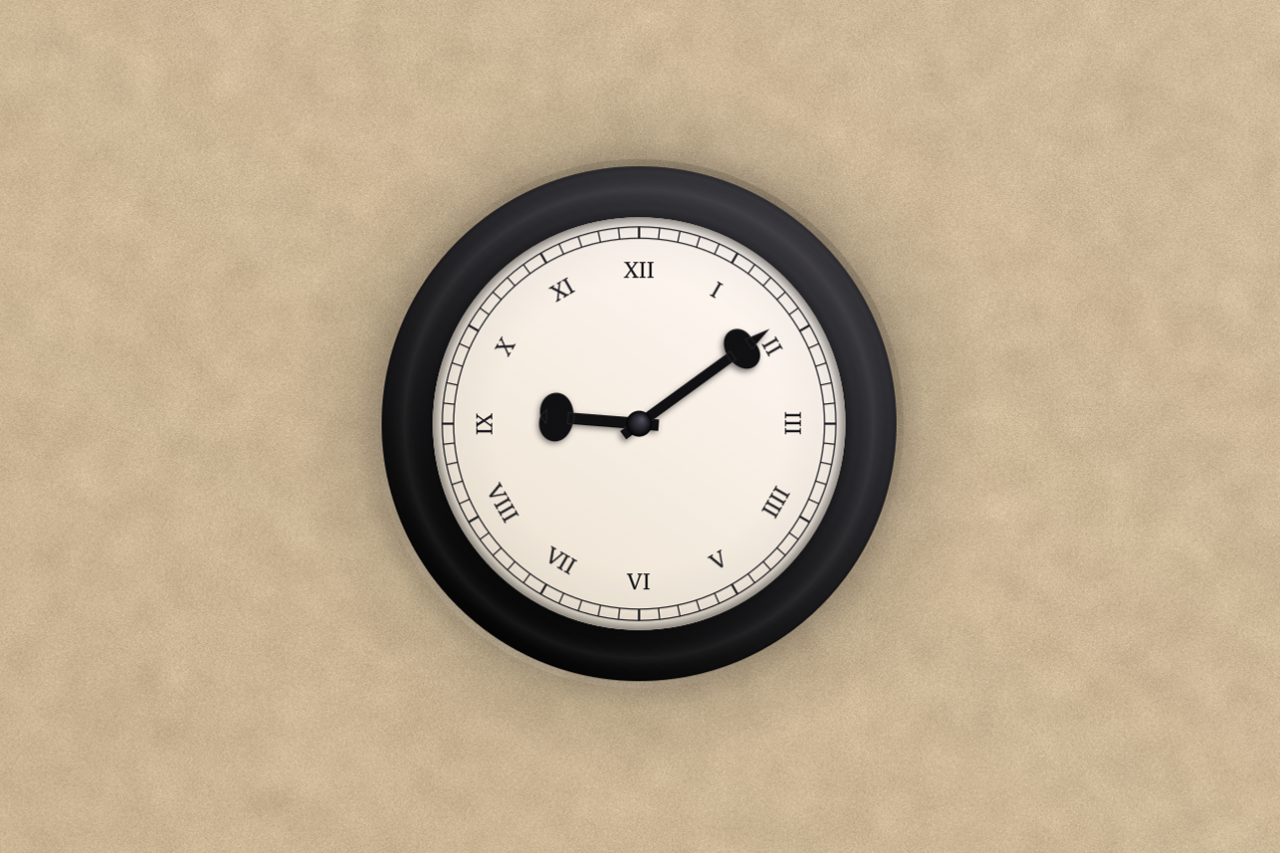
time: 9:09
